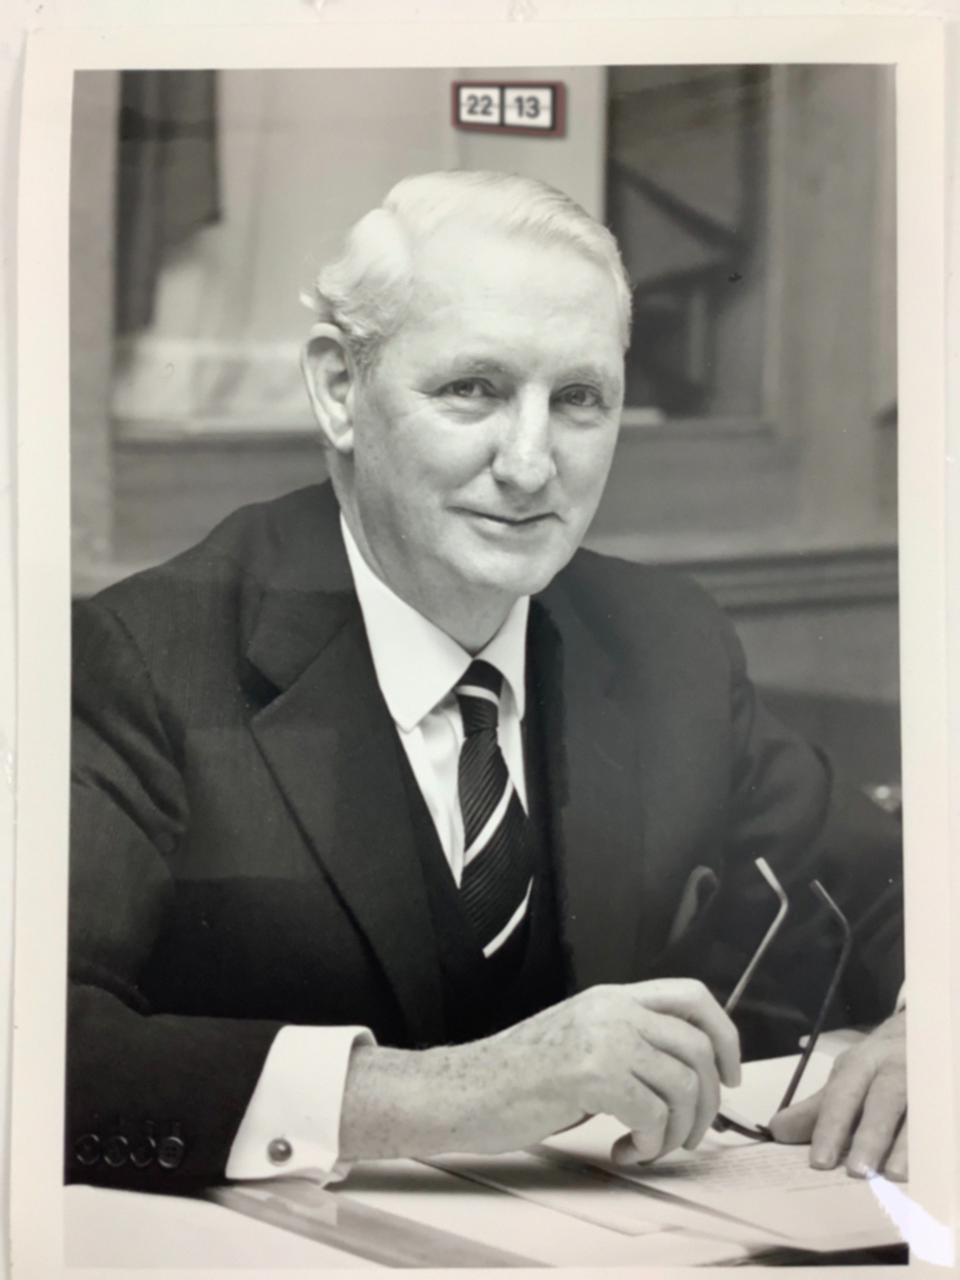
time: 22:13
